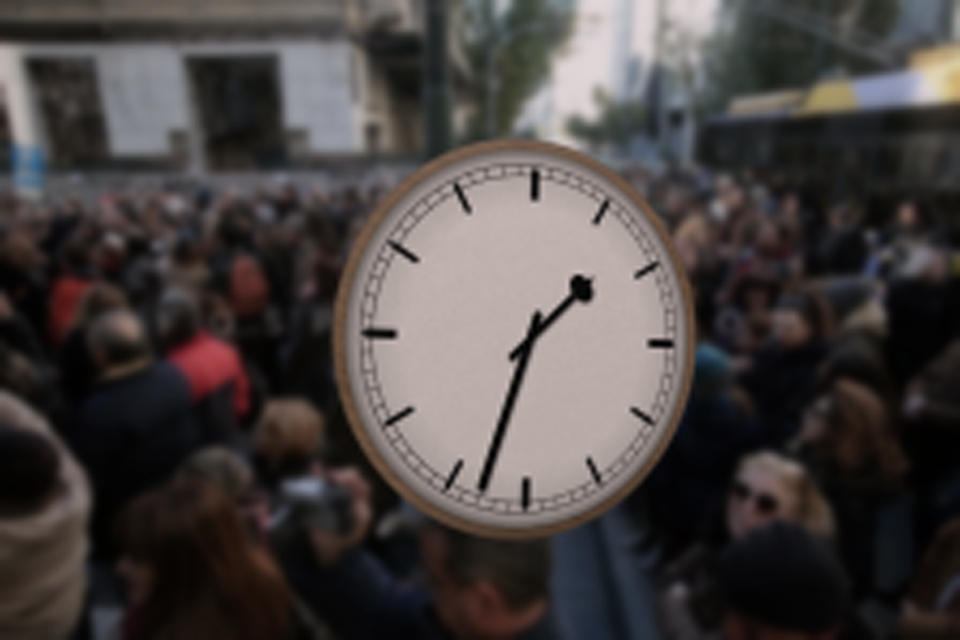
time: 1:33
